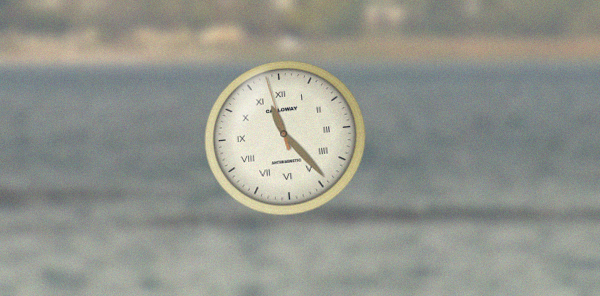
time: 11:23:58
